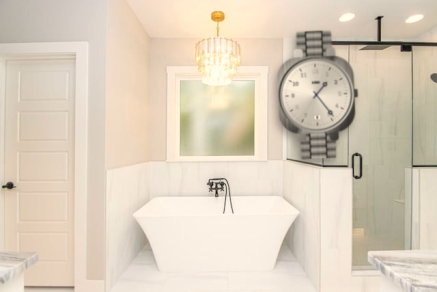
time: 1:24
